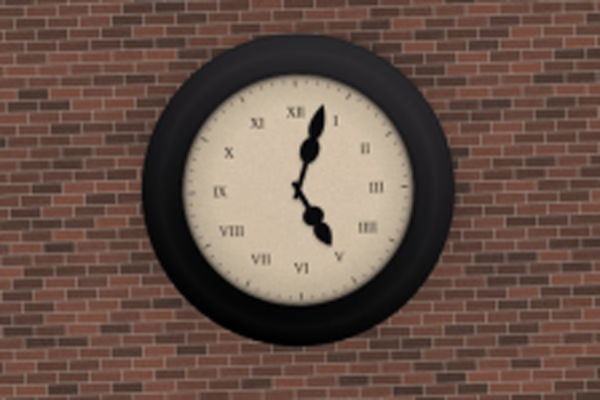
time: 5:03
